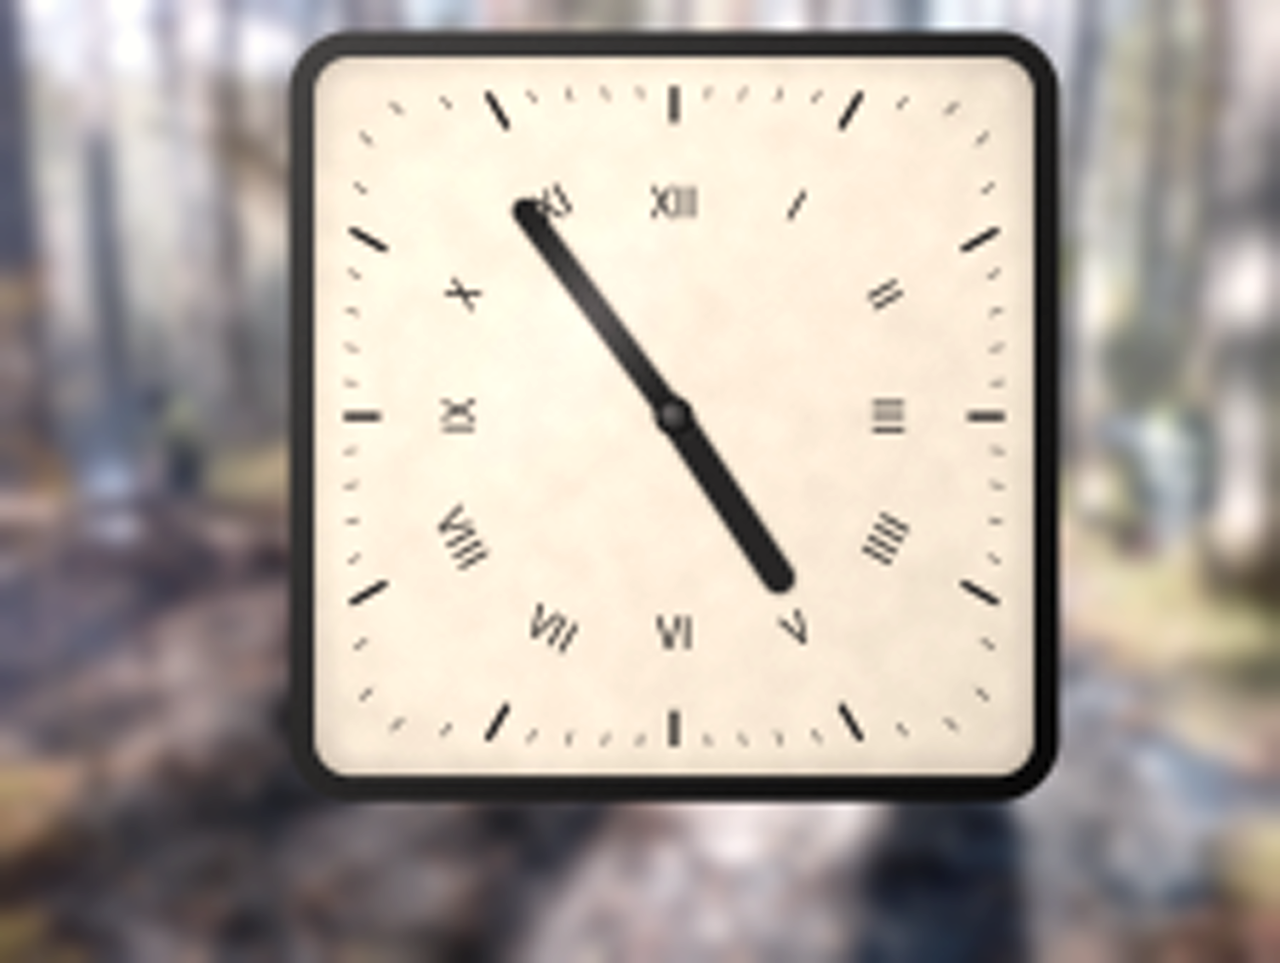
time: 4:54
